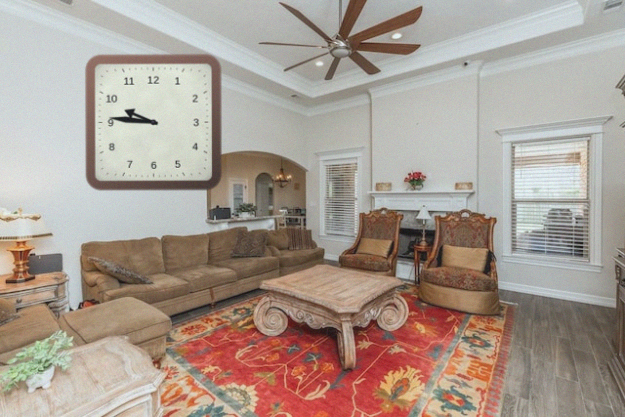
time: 9:46
